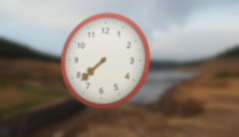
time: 7:38
